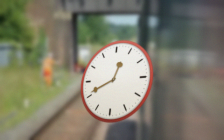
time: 12:41
